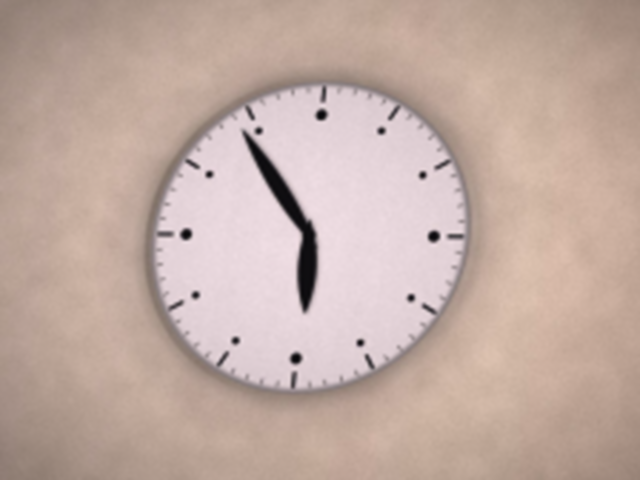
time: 5:54
